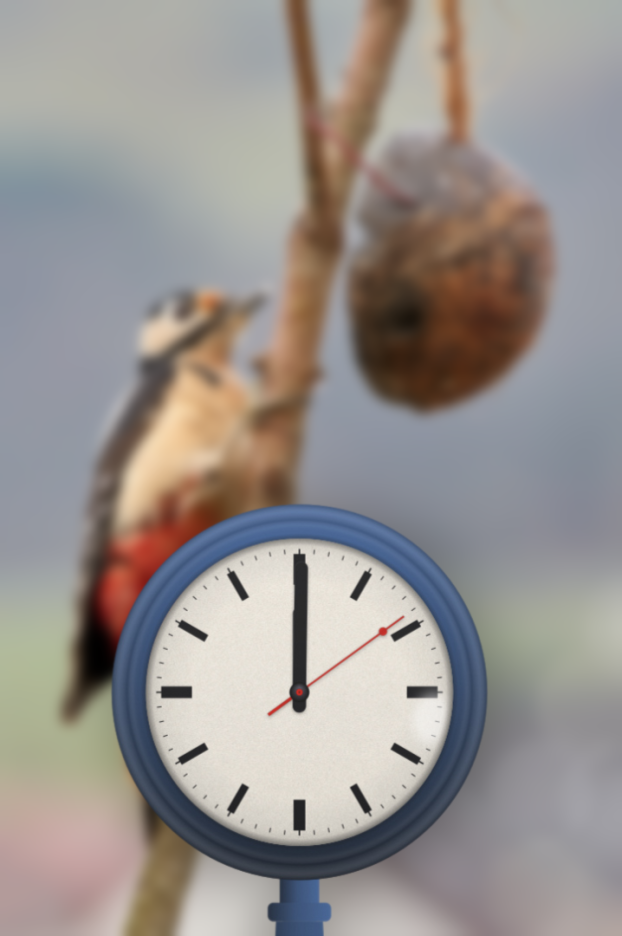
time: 12:00:09
